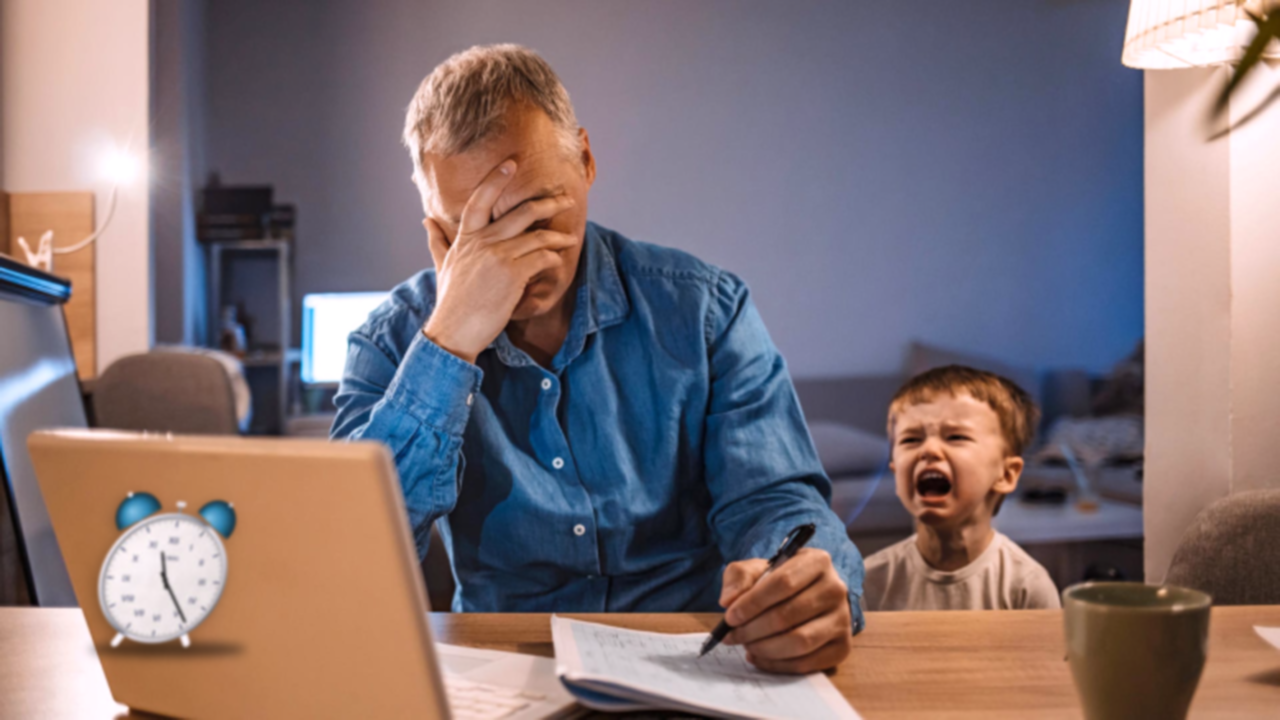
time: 11:24
